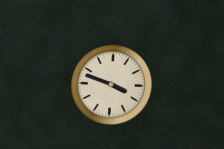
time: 3:48
